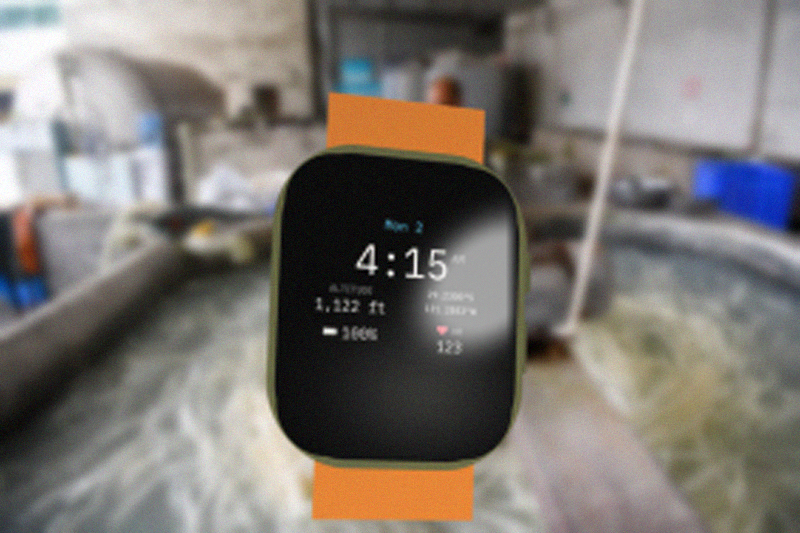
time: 4:15
